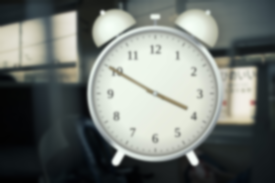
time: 3:50
